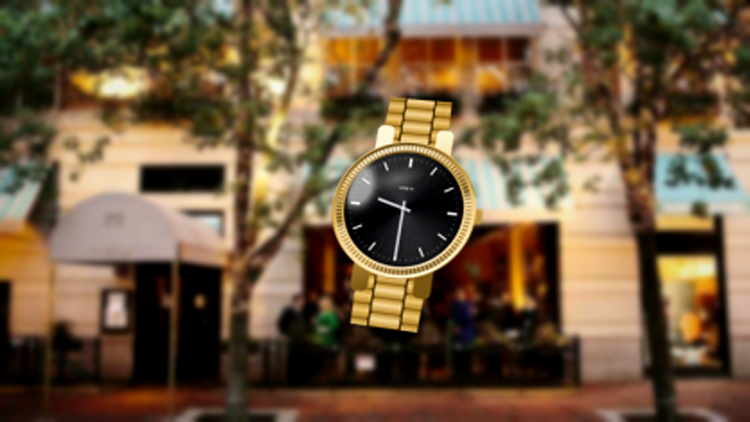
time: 9:30
